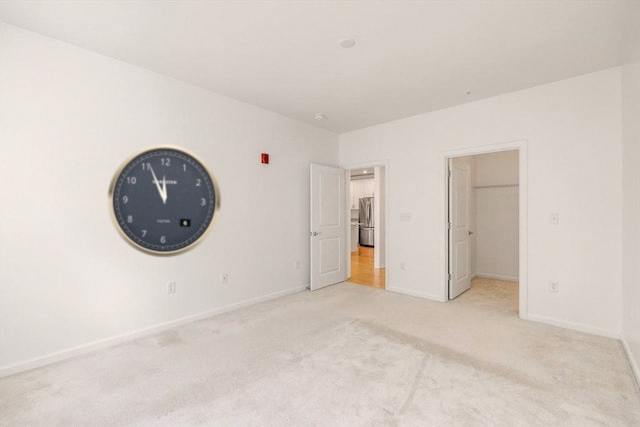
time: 11:56
